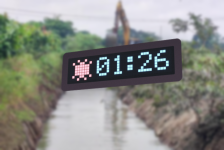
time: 1:26
